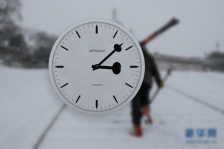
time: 3:08
